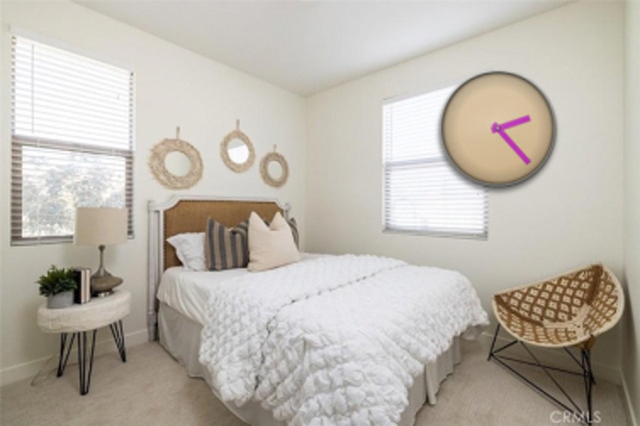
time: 2:23
